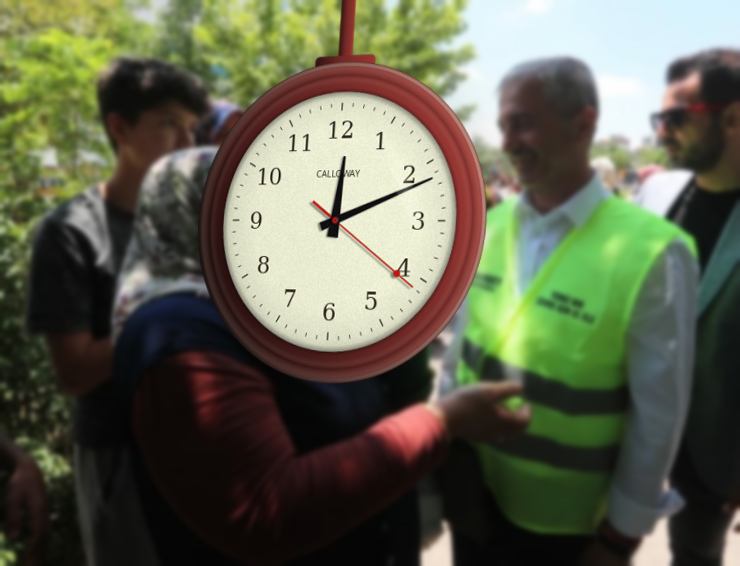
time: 12:11:21
